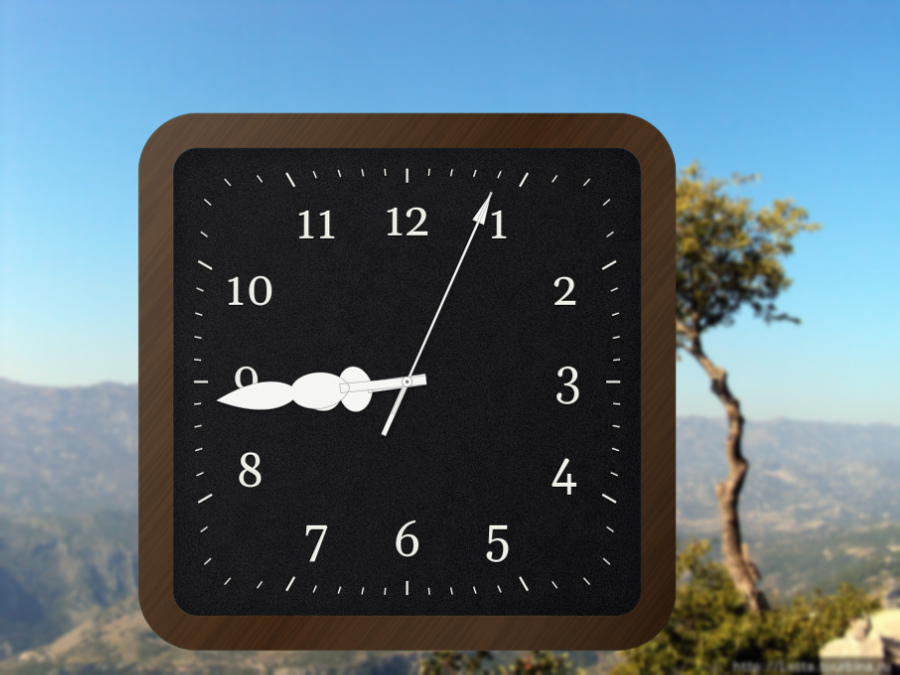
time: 8:44:04
